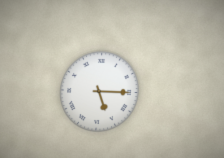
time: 5:15
